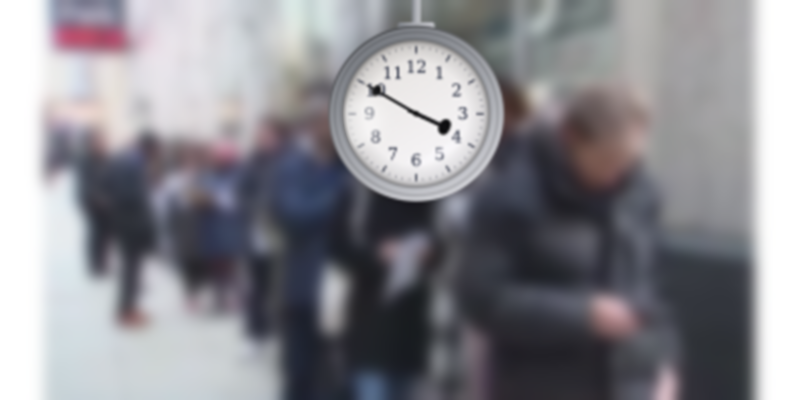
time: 3:50
